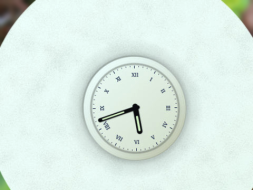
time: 5:42
